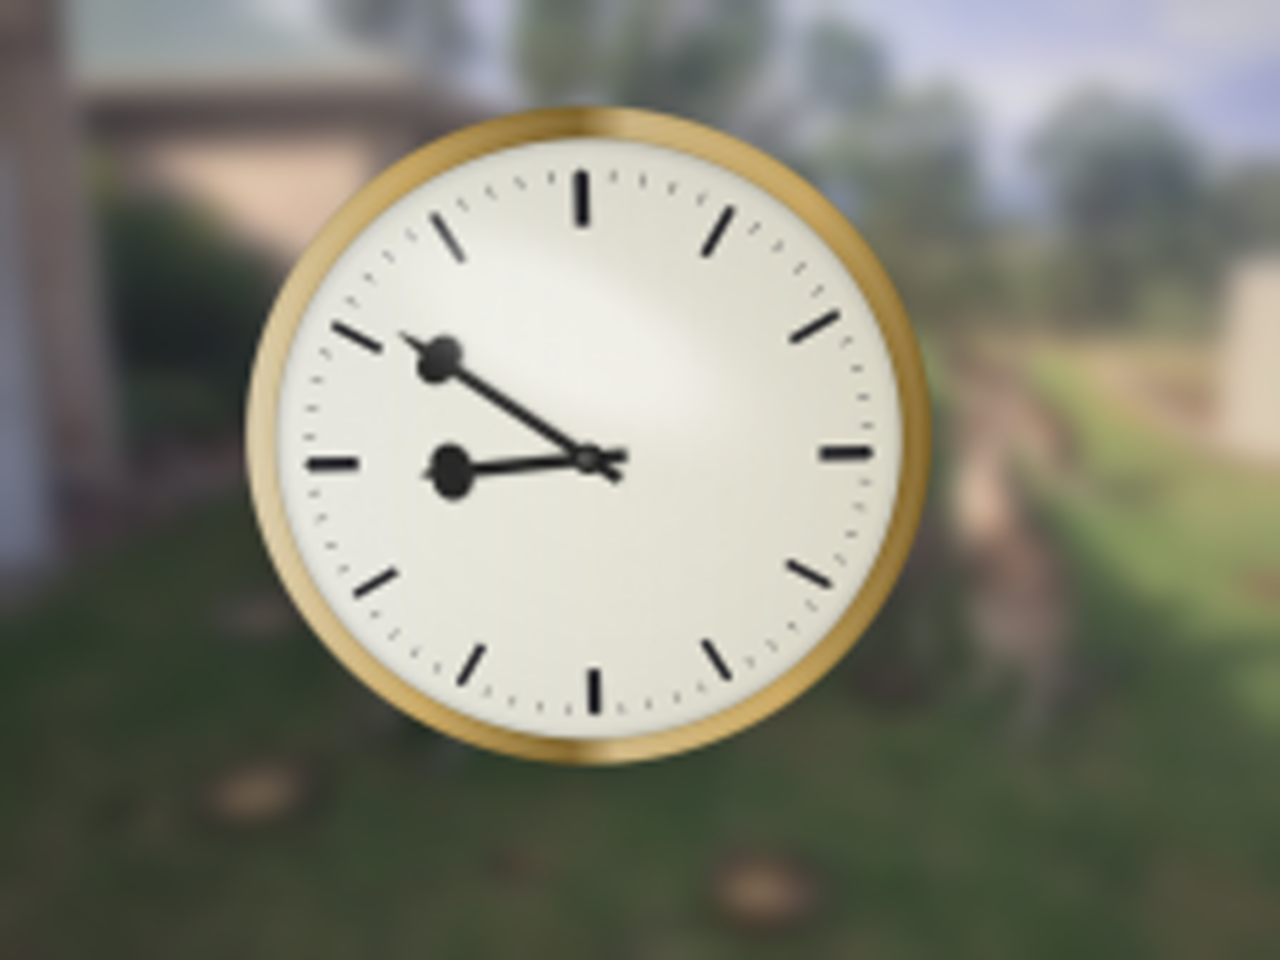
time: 8:51
